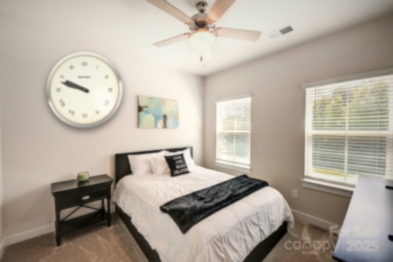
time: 9:48
